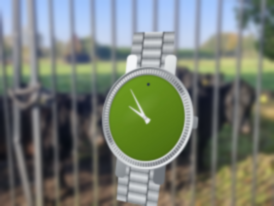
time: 9:54
